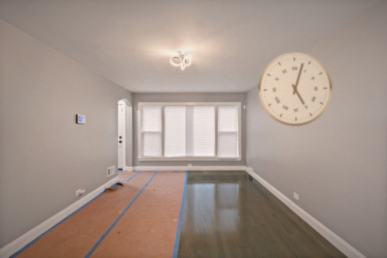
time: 5:03
